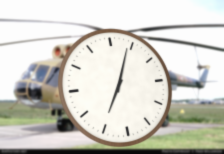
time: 7:04
